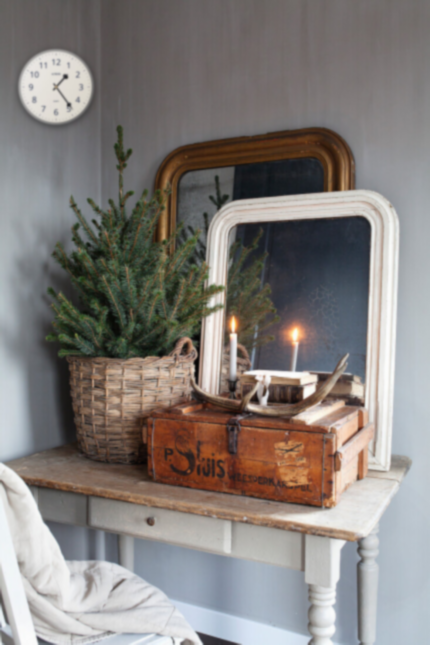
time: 1:24
